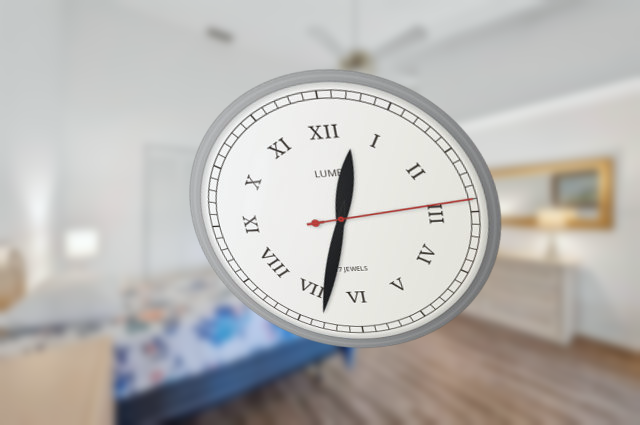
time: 12:33:14
